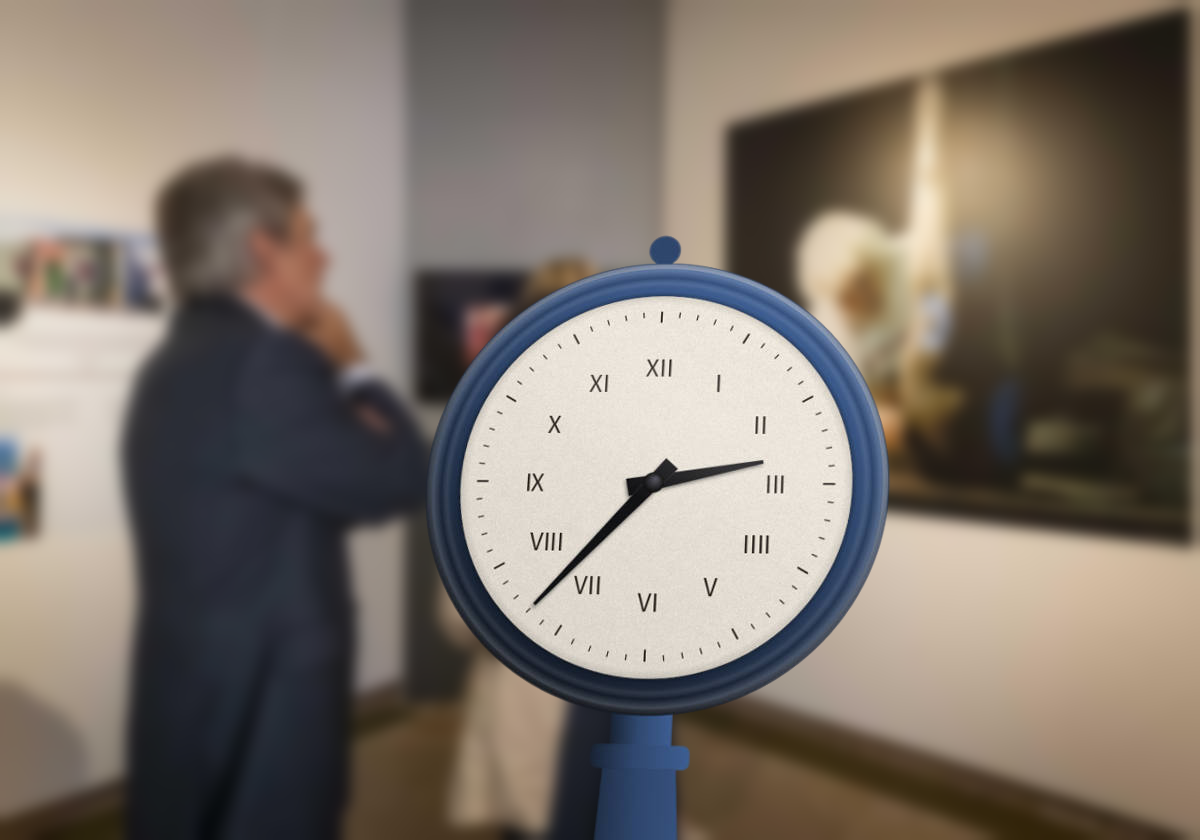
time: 2:37
